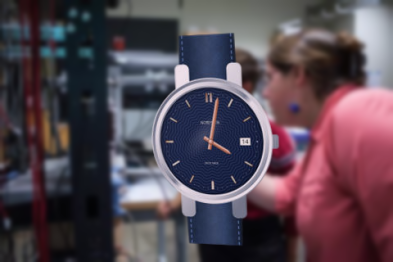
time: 4:02
